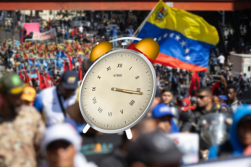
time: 3:16
